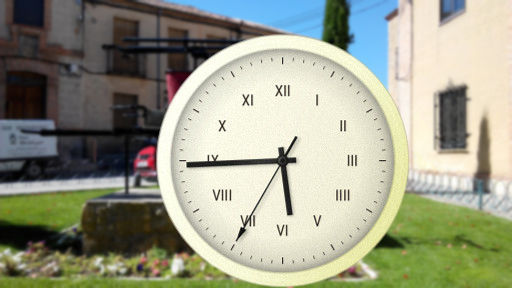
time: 5:44:35
